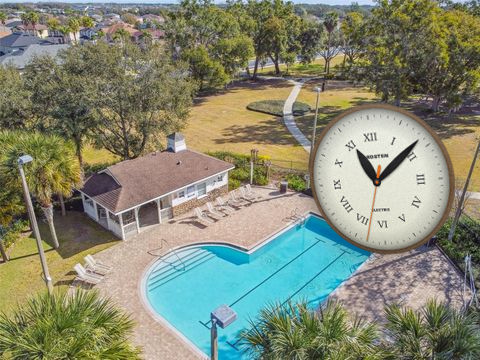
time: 11:08:33
